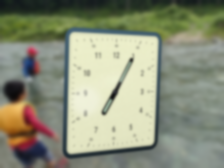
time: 7:05
